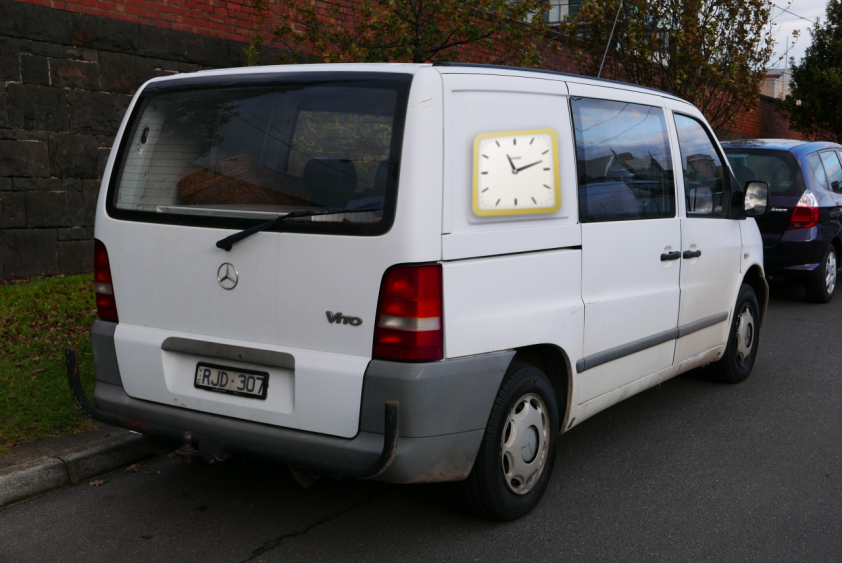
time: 11:12
